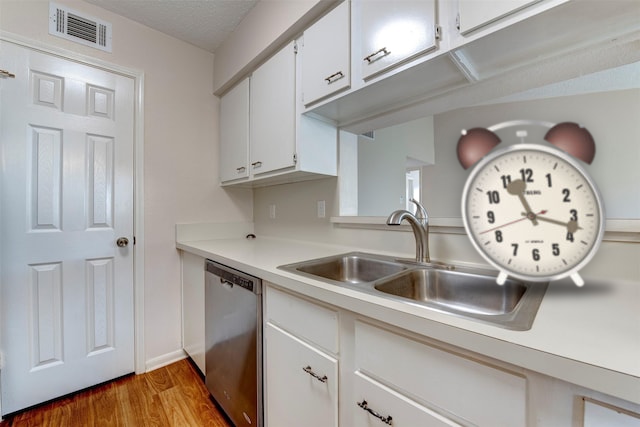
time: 11:17:42
